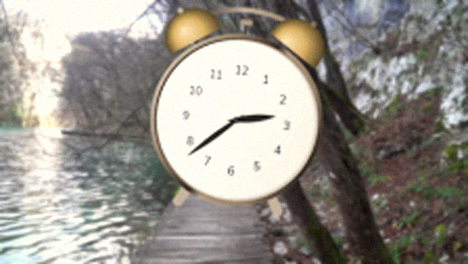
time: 2:38
